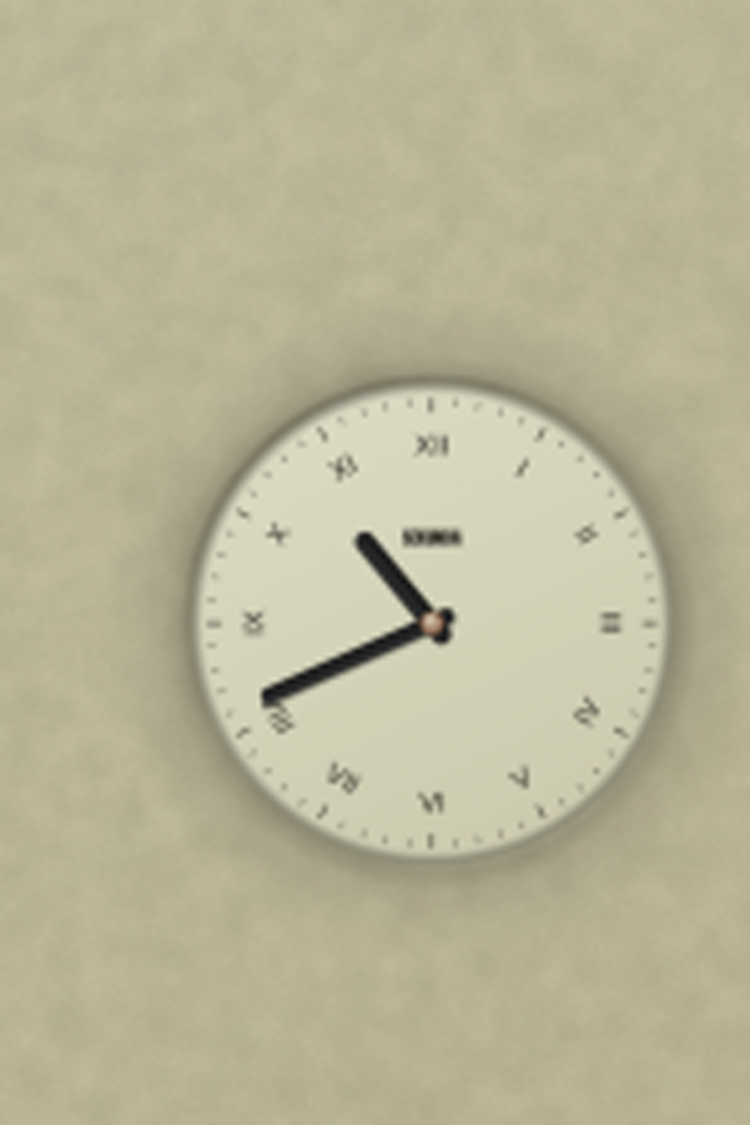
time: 10:41
